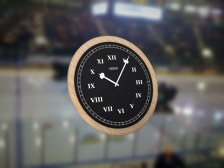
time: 10:06
